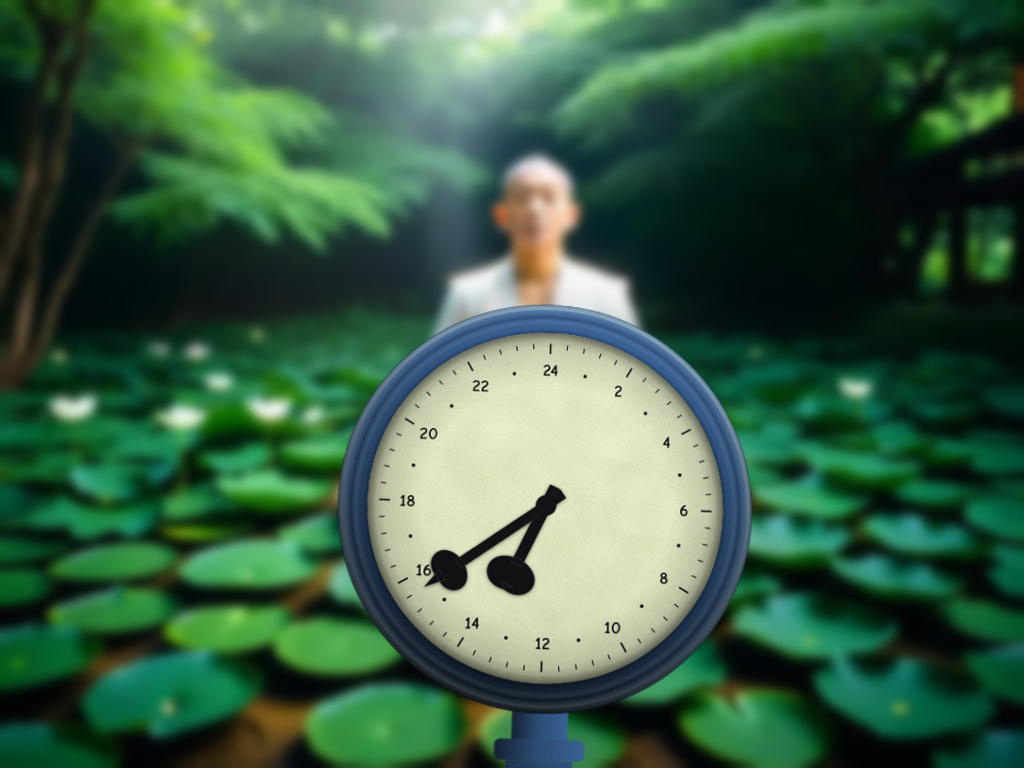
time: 13:39
